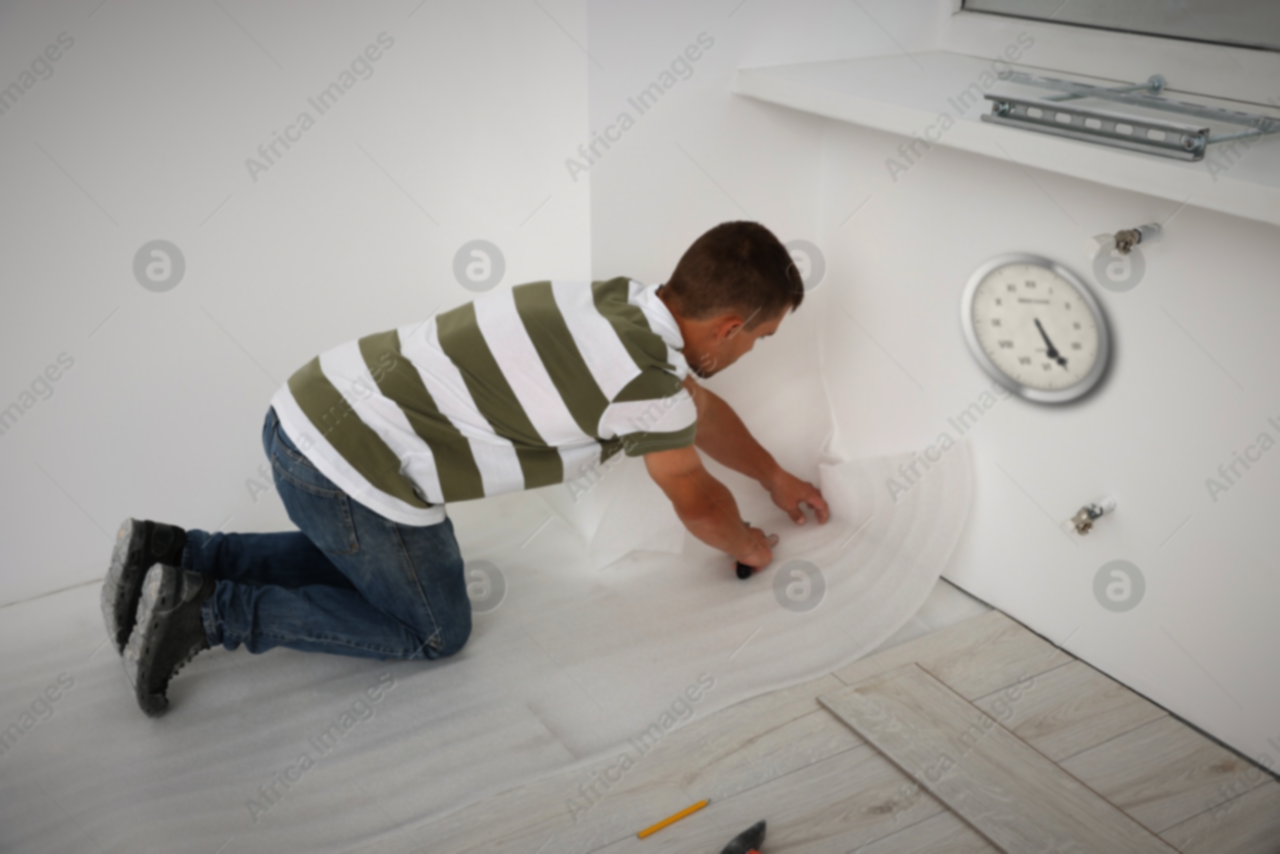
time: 5:26
